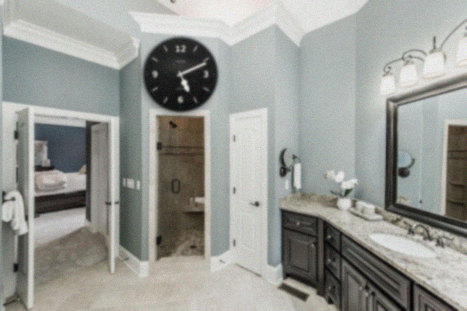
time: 5:11
